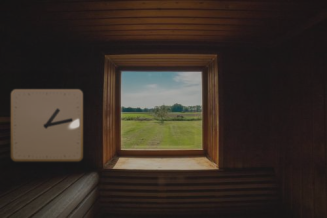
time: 1:13
